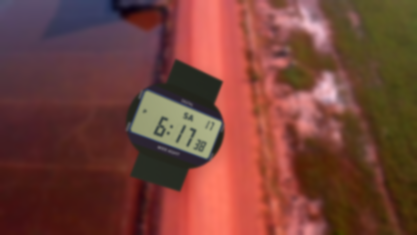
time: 6:17
